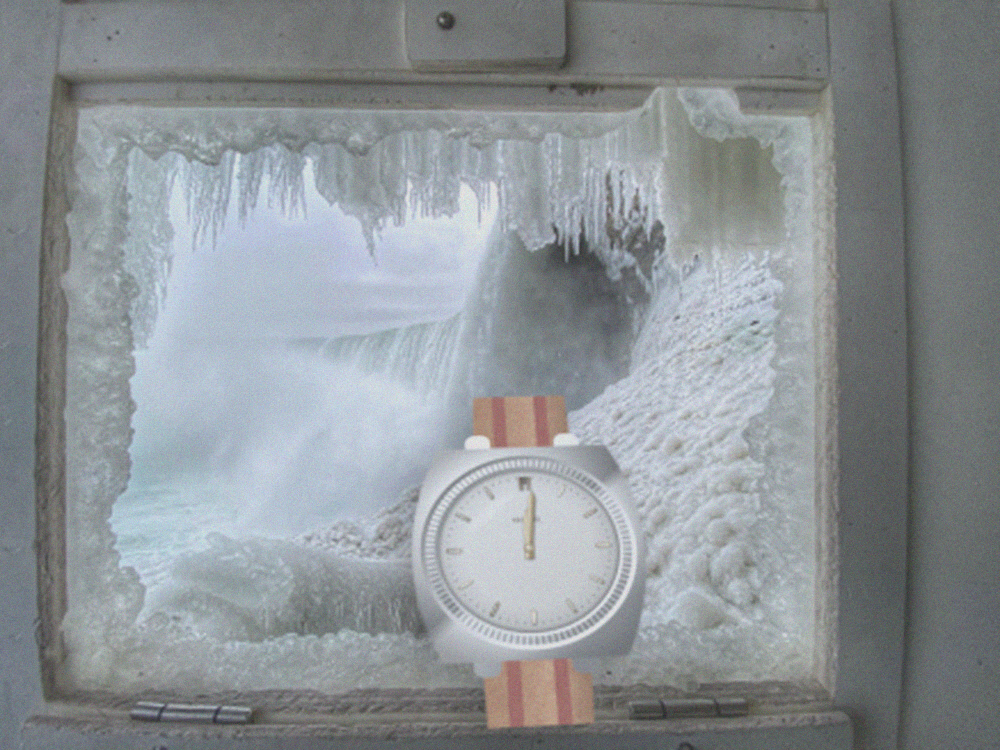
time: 12:01
